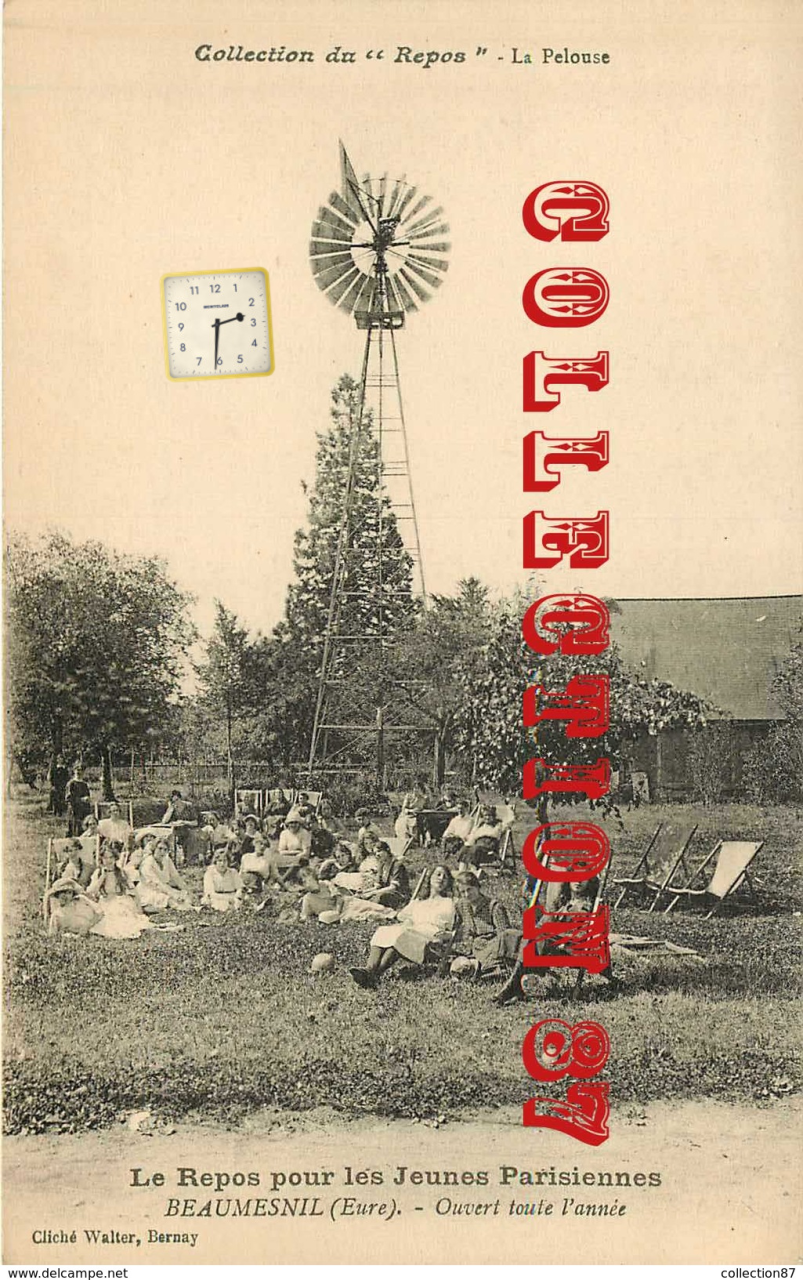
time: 2:31
